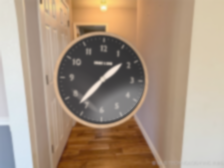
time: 1:37
